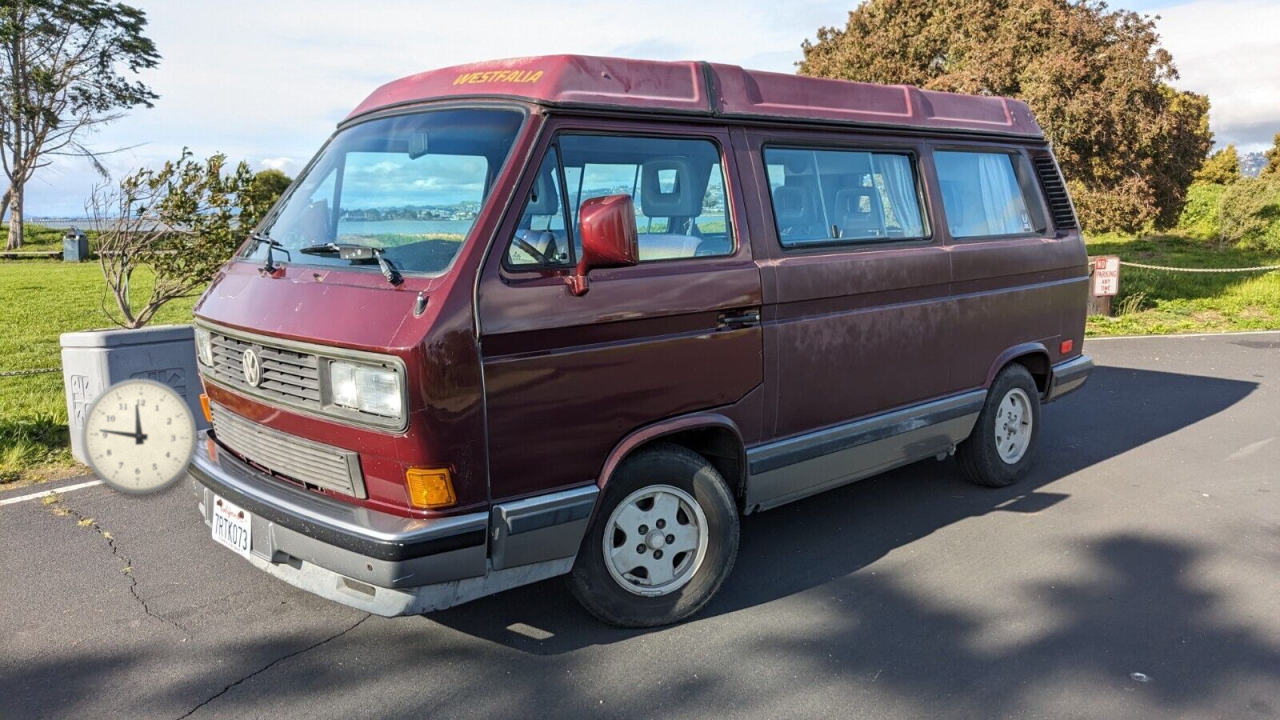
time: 11:46
